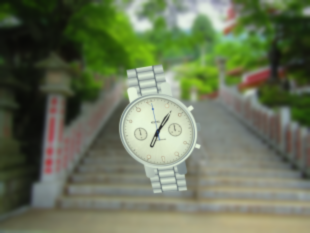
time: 7:07
